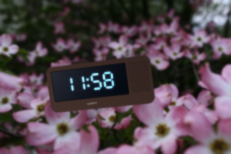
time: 11:58
